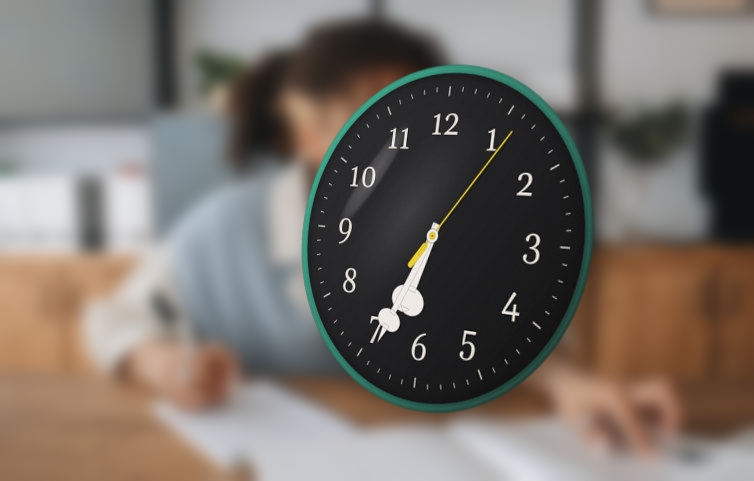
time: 6:34:06
